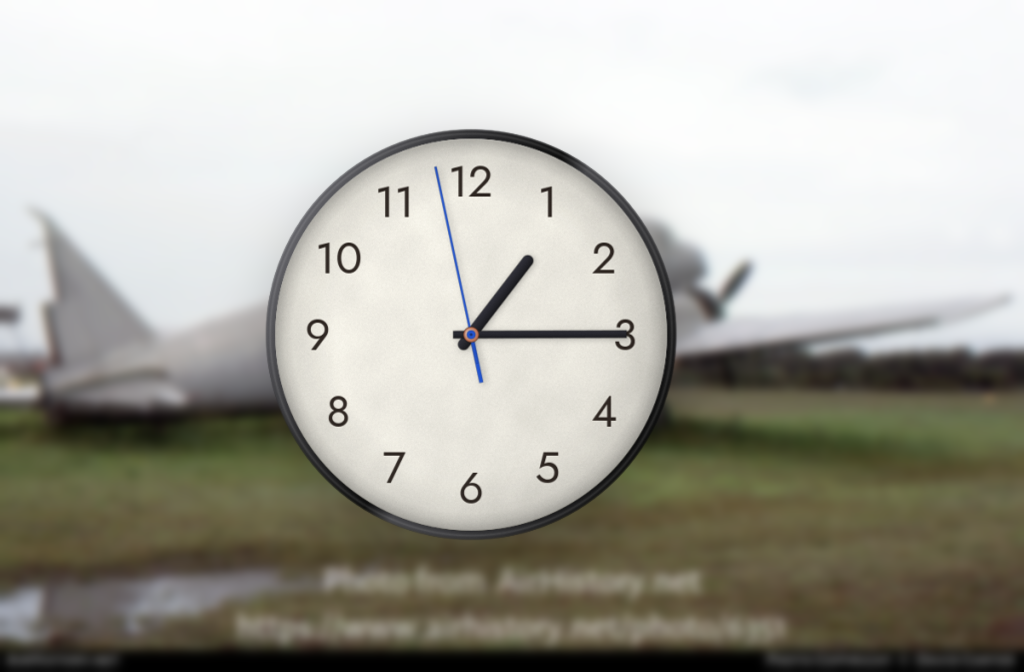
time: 1:14:58
